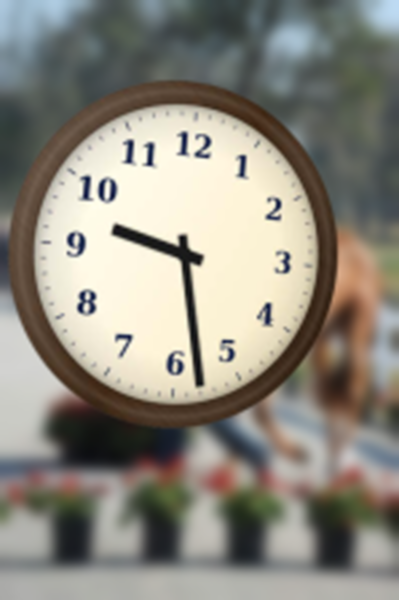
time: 9:28
